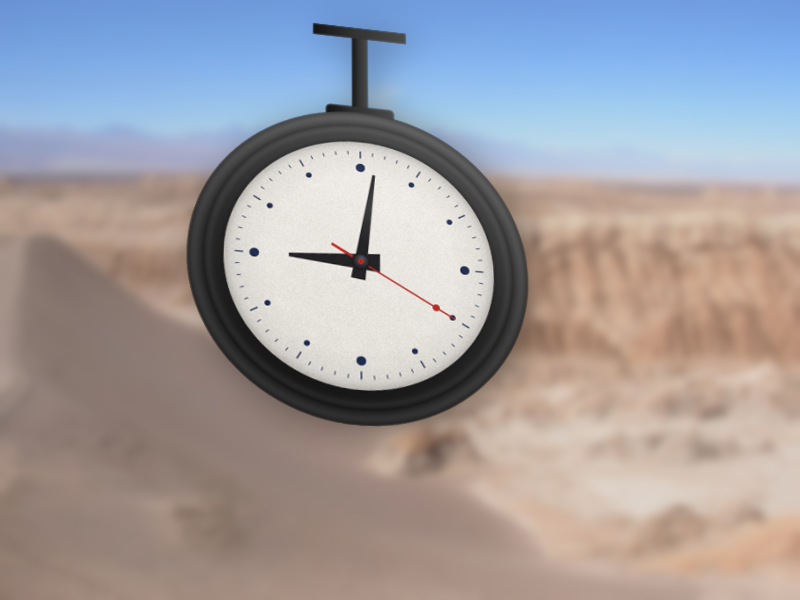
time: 9:01:20
